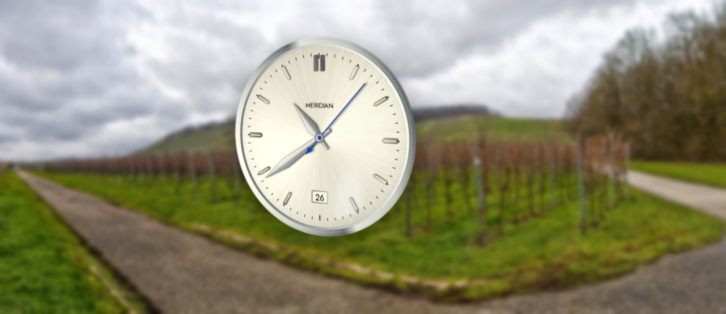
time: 10:39:07
